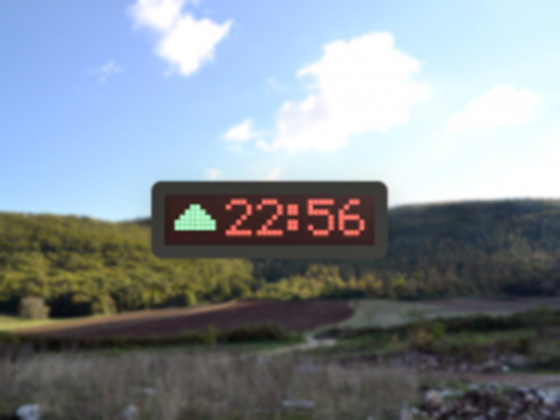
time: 22:56
